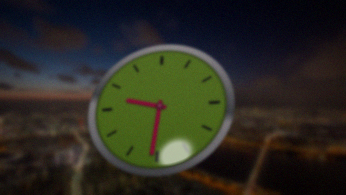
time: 9:31
